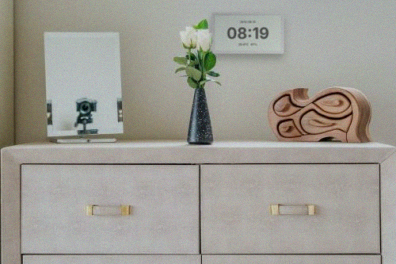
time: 8:19
